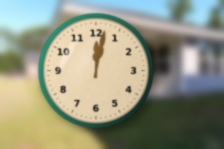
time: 12:02
